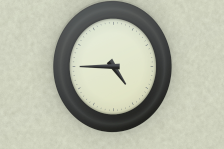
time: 4:45
